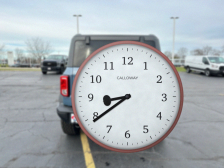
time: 8:39
